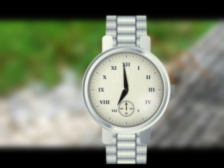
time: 6:59
